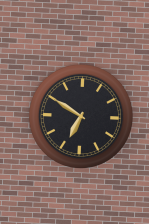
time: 6:50
